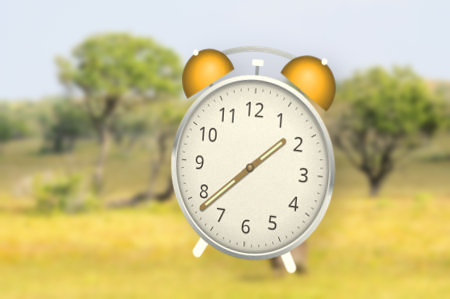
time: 1:38
